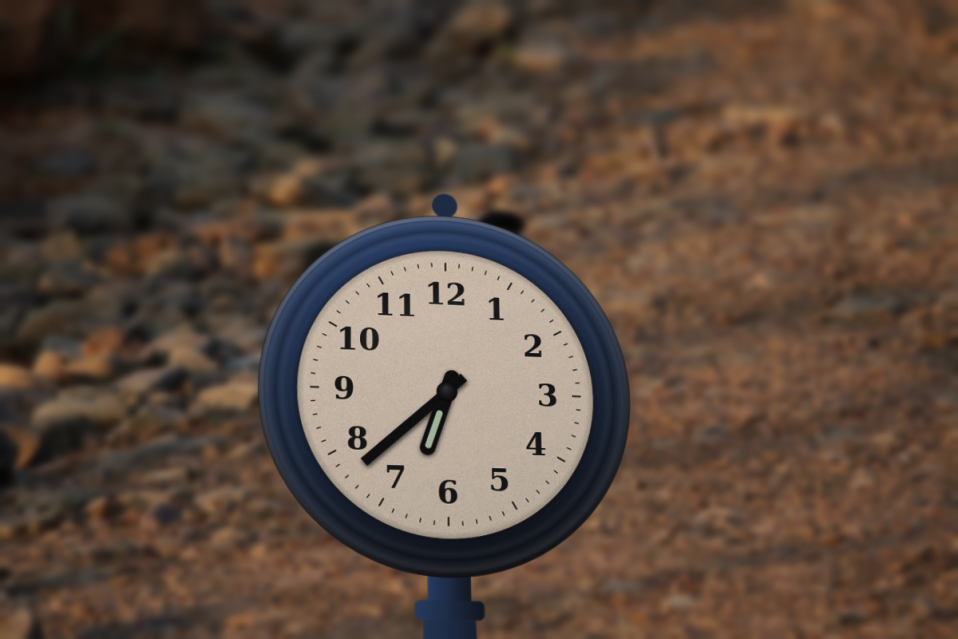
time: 6:38
